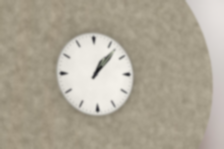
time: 1:07
